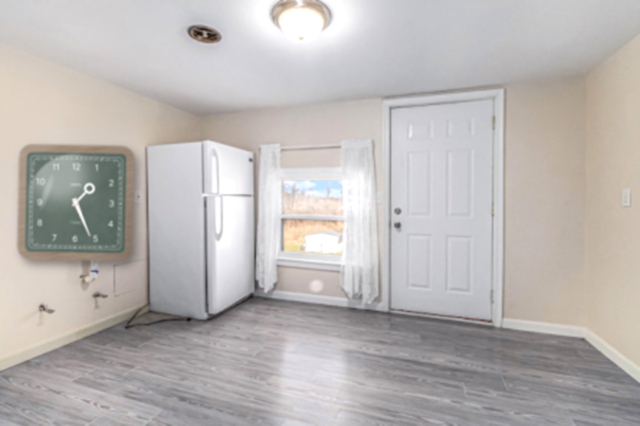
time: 1:26
